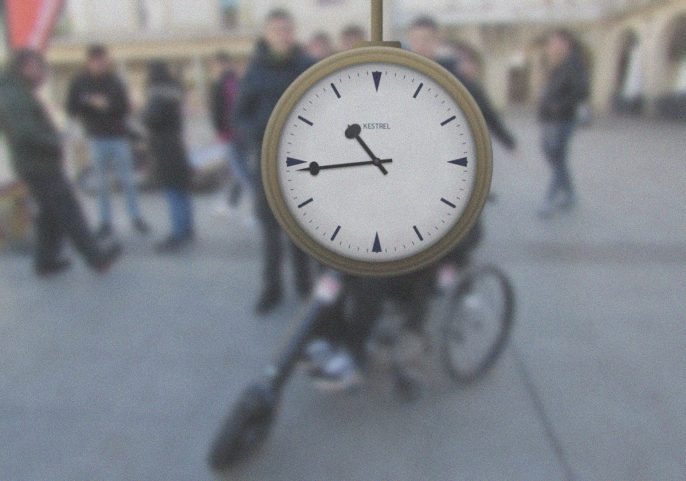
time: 10:44
